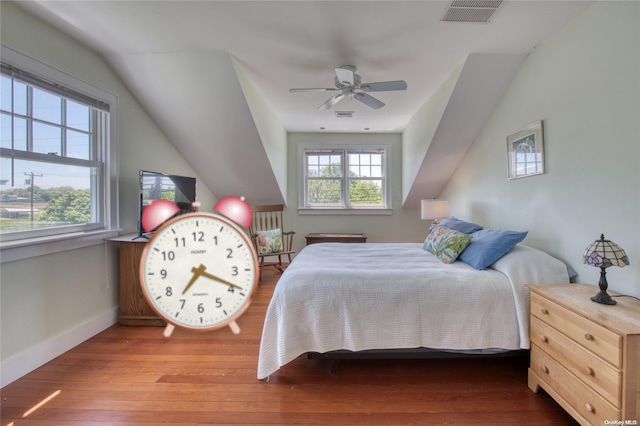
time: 7:19
